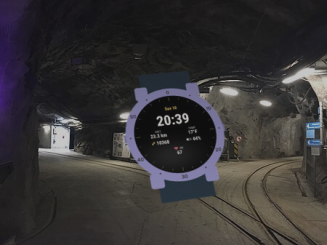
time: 20:39
